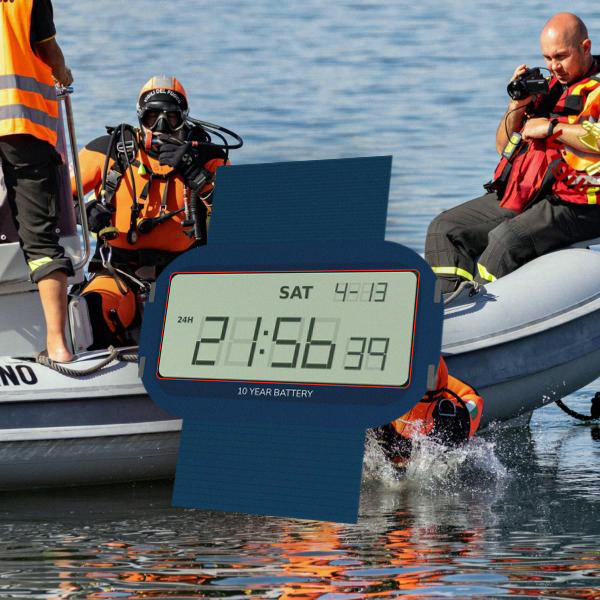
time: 21:56:39
